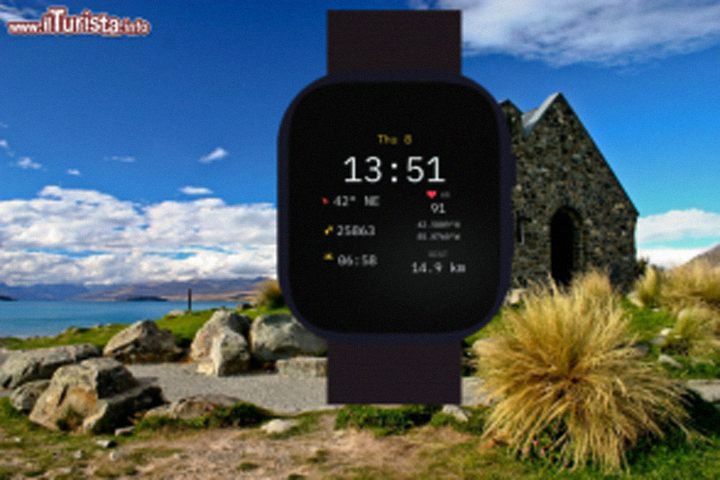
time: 13:51
